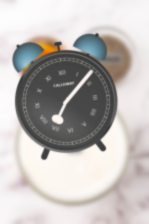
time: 7:08
